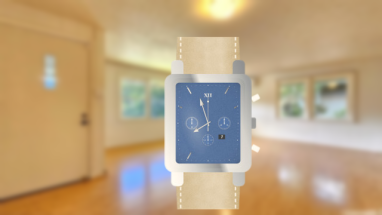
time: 7:57
